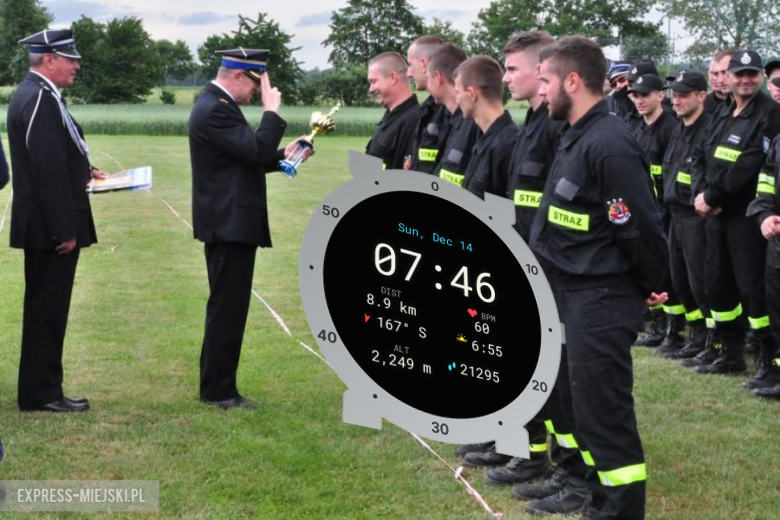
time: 7:46
